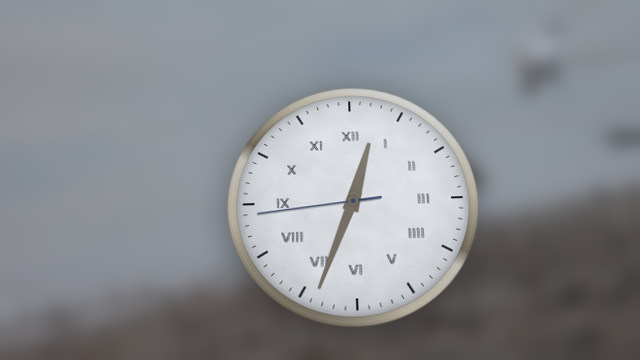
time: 12:33:44
